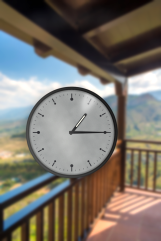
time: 1:15
